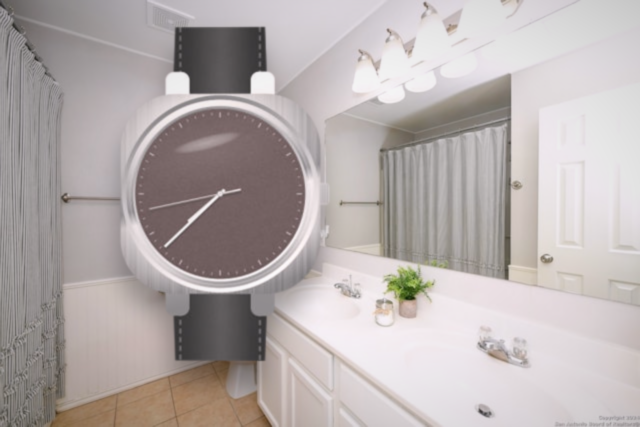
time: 7:37:43
